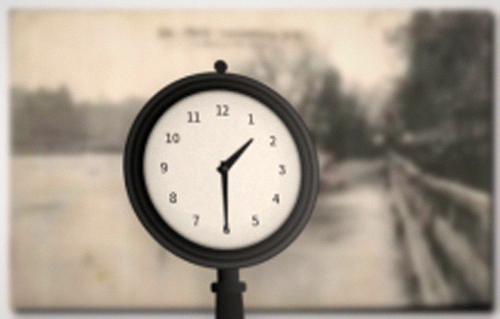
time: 1:30
